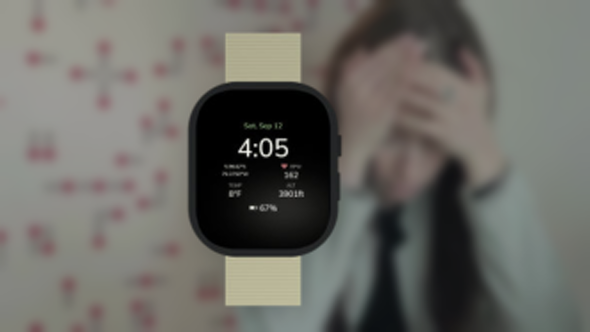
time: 4:05
